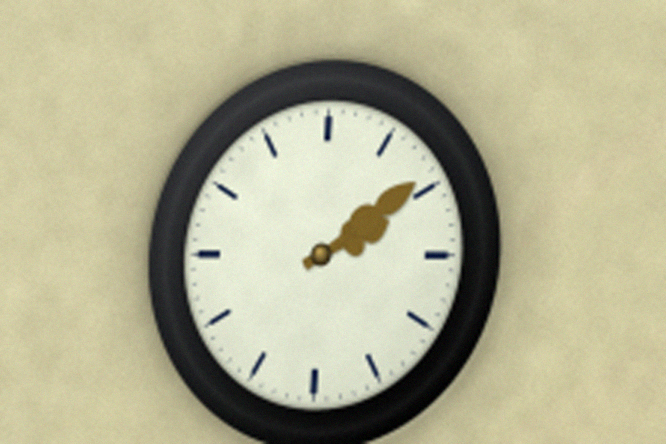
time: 2:09
